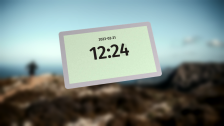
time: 12:24
